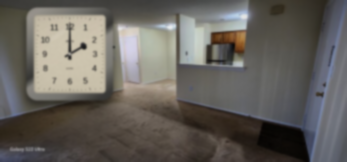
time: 2:00
